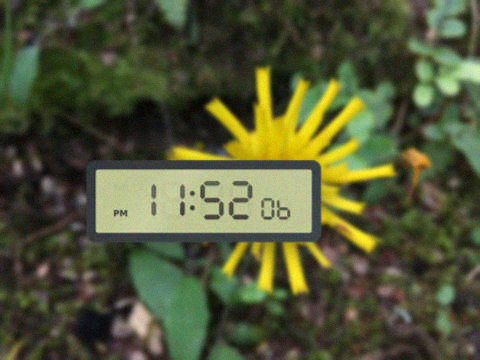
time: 11:52:06
